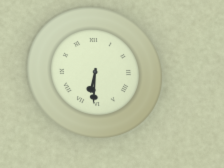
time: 6:31
